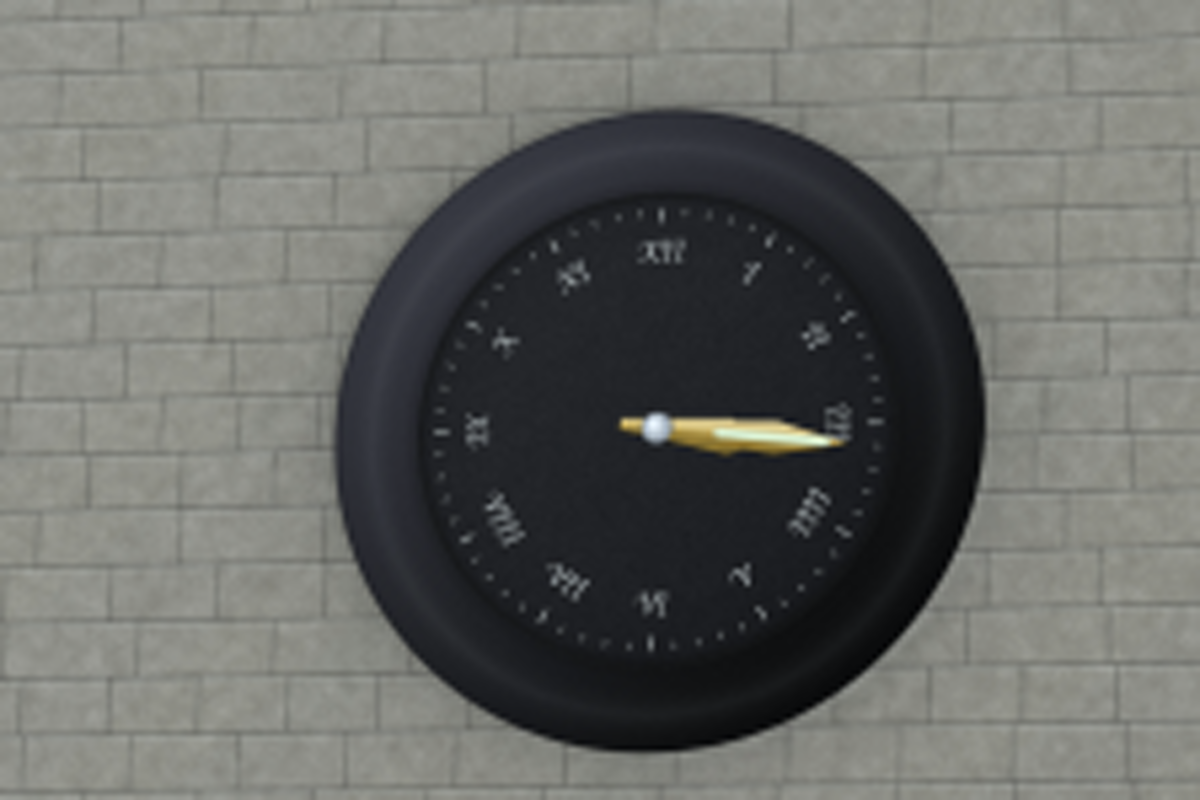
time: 3:16
